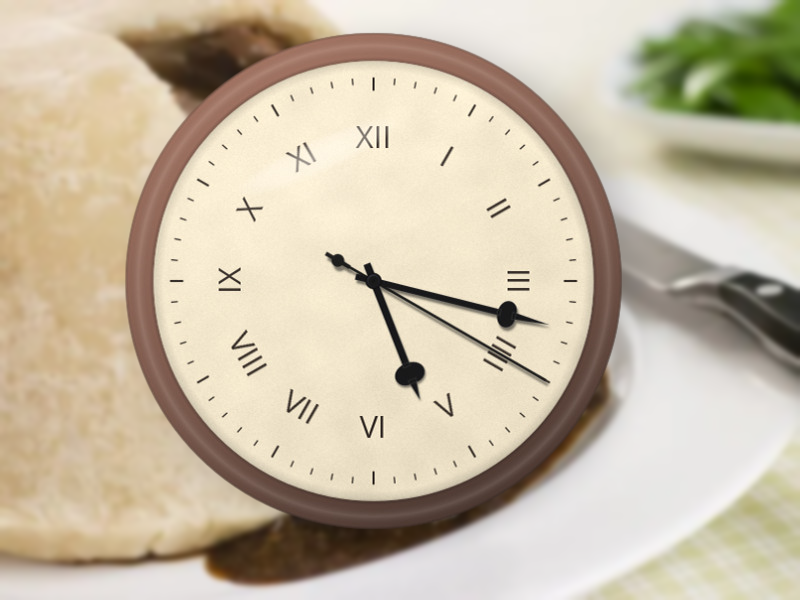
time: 5:17:20
